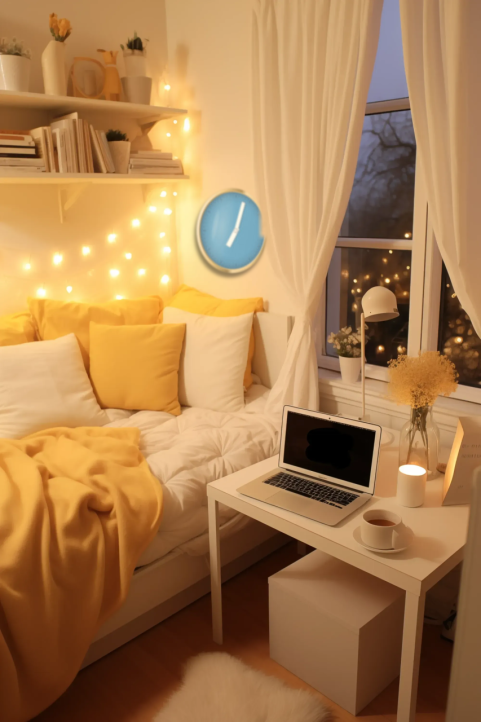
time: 7:03
